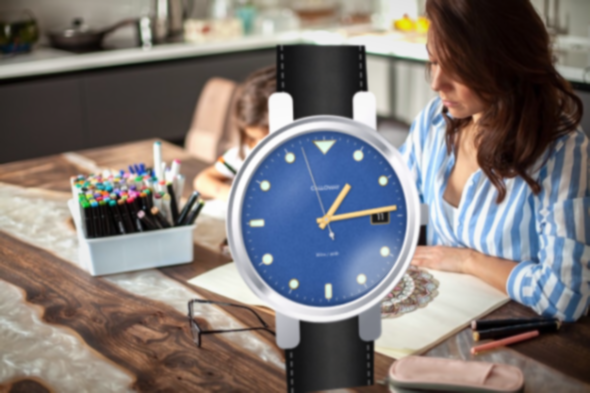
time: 1:13:57
